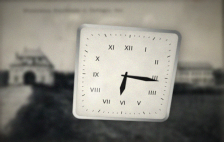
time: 6:16
